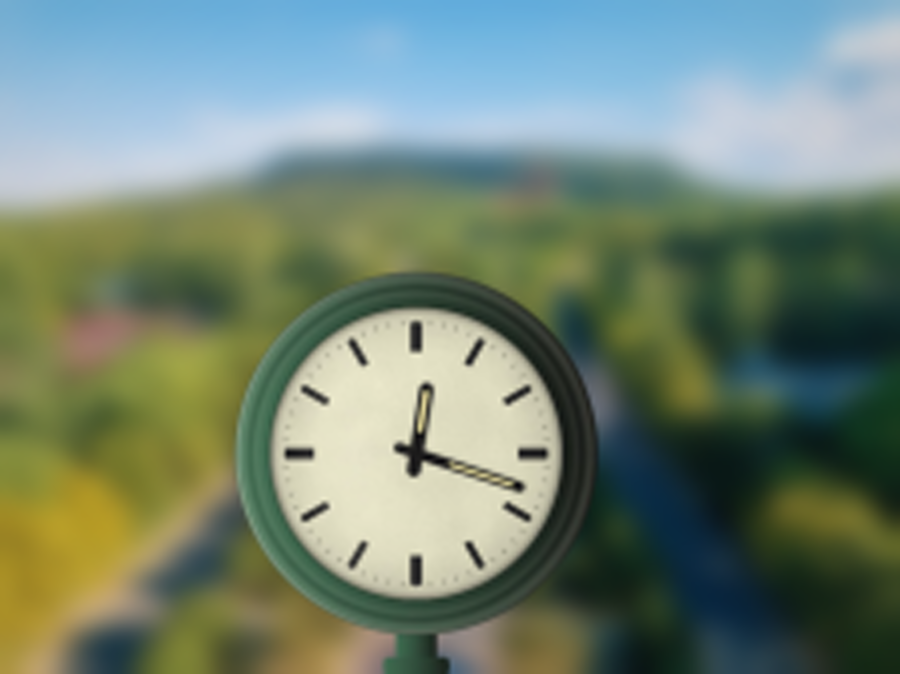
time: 12:18
